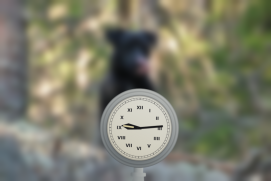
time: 9:14
